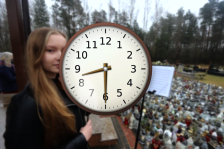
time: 8:30
